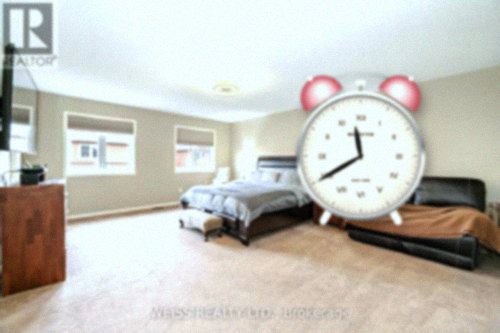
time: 11:40
